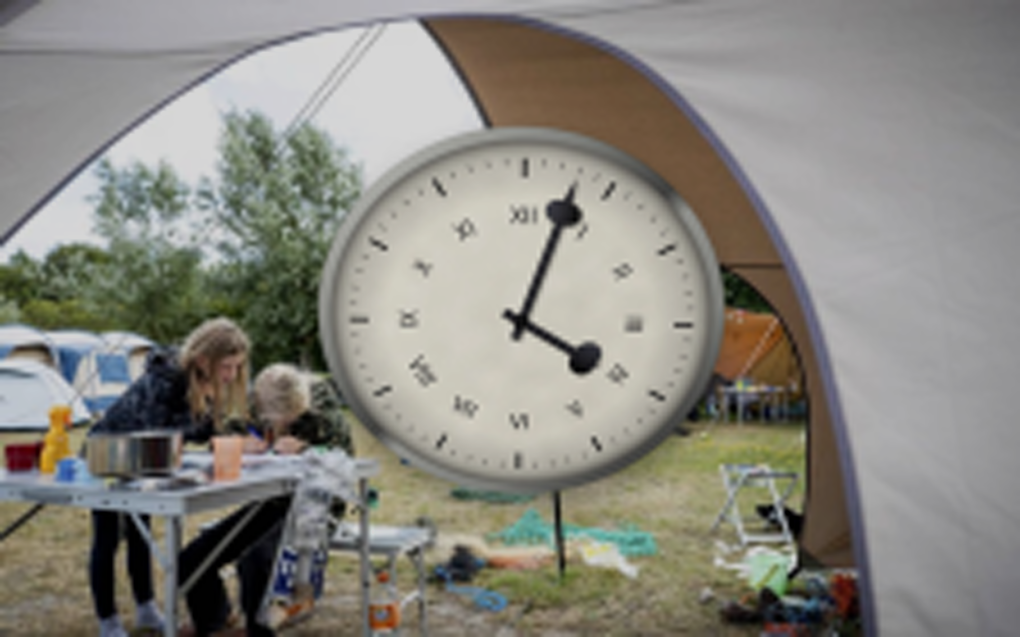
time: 4:03
